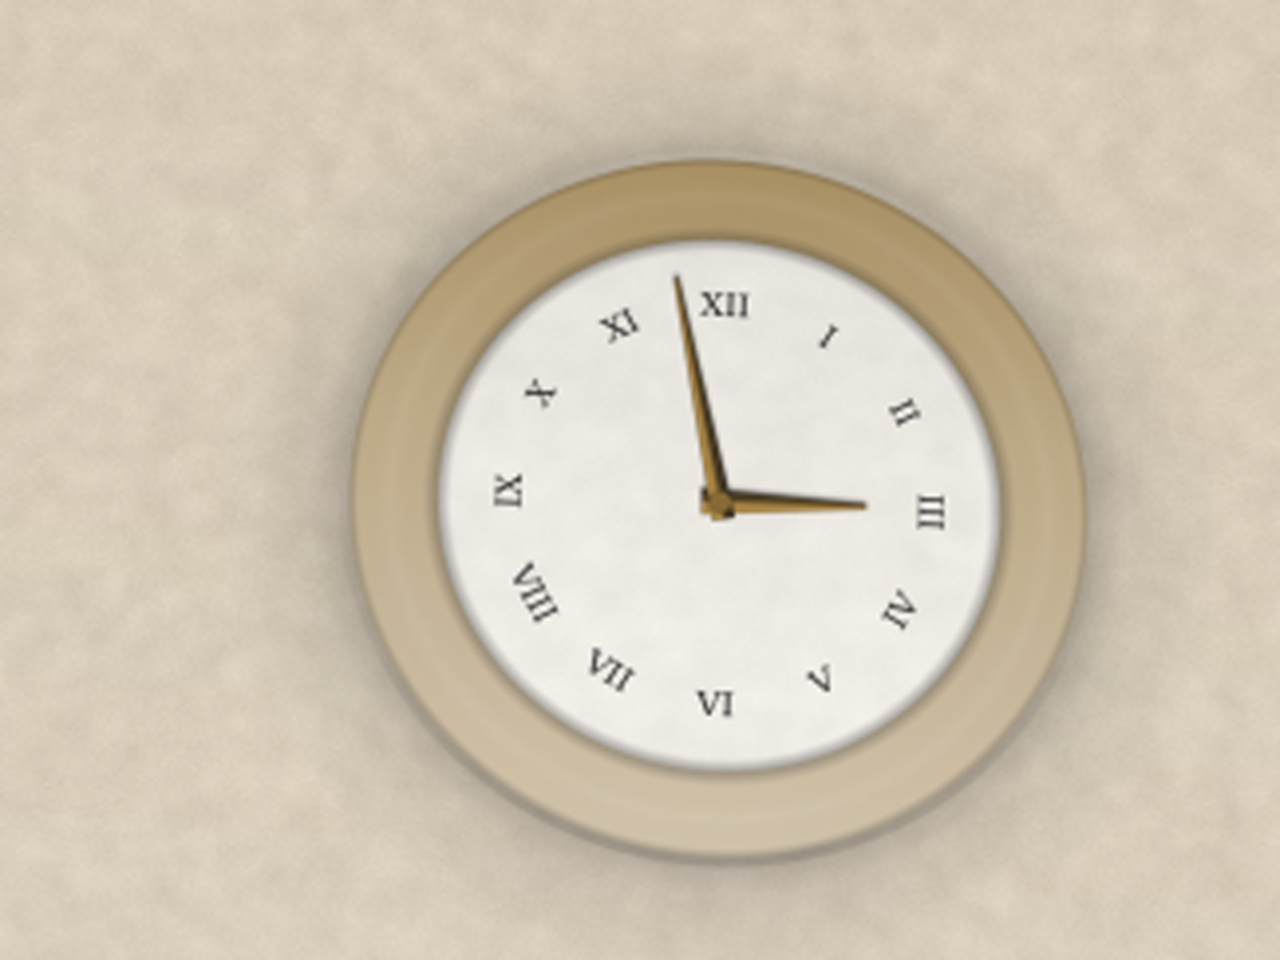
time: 2:58
